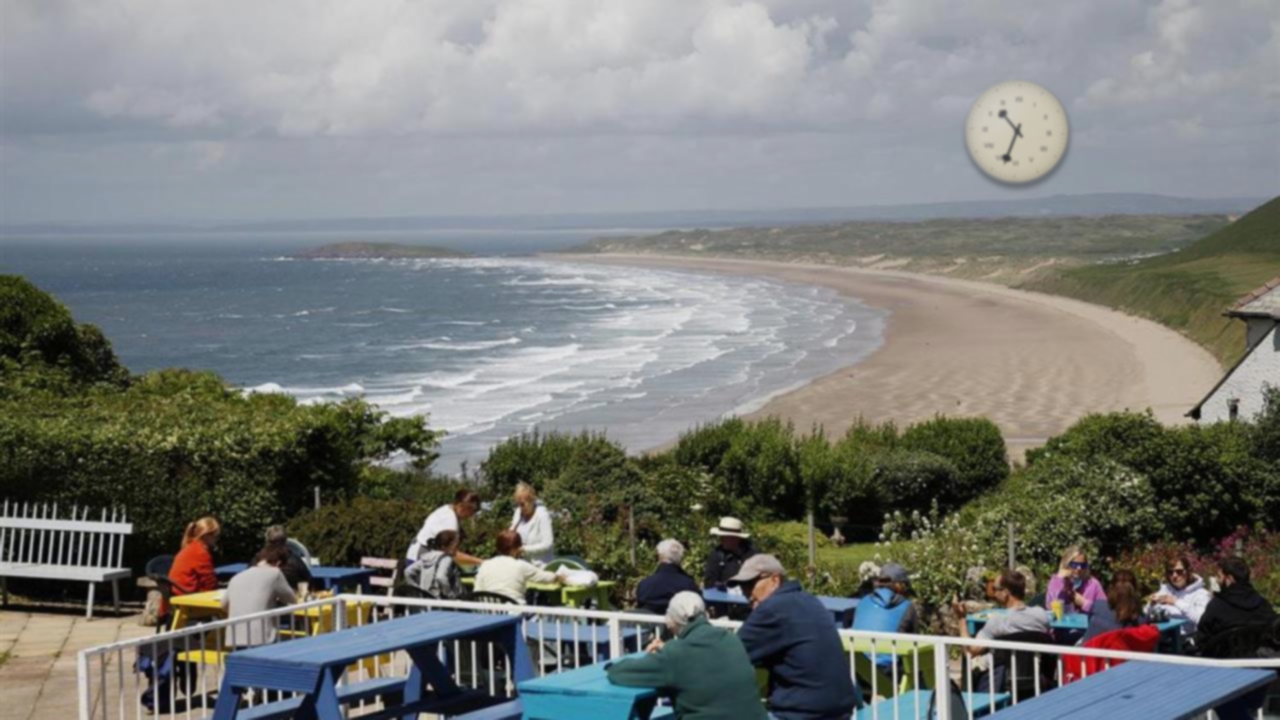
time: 10:33
